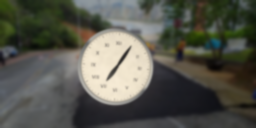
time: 7:05
